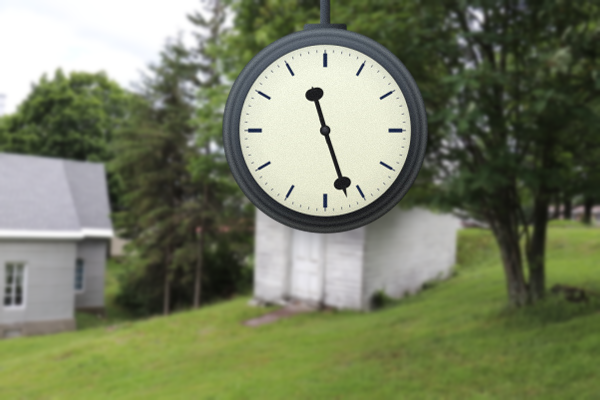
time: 11:27
